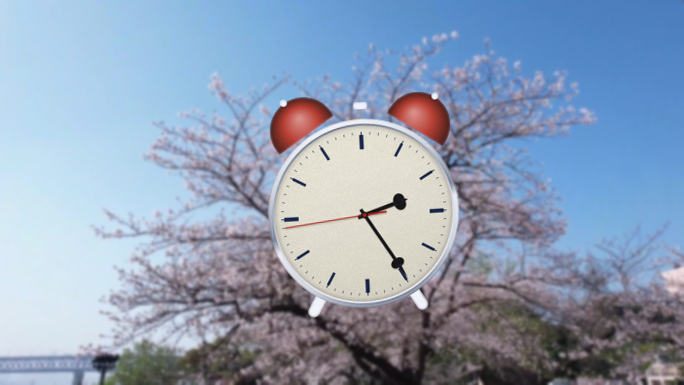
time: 2:24:44
